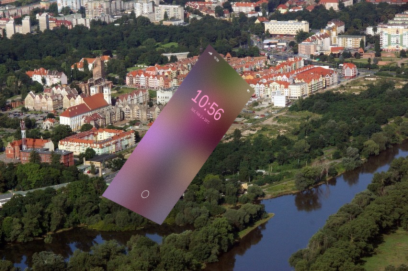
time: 10:56
